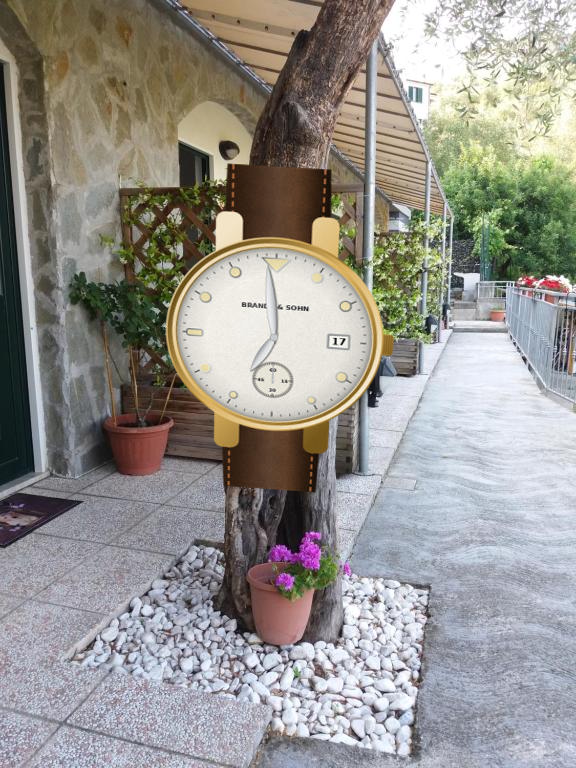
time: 6:59
